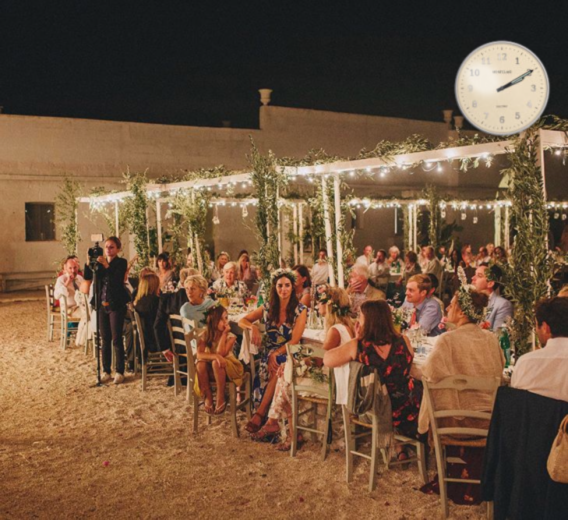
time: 2:10
